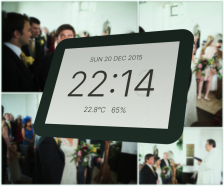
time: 22:14
